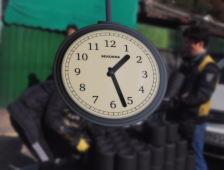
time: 1:27
